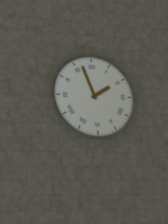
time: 1:57
